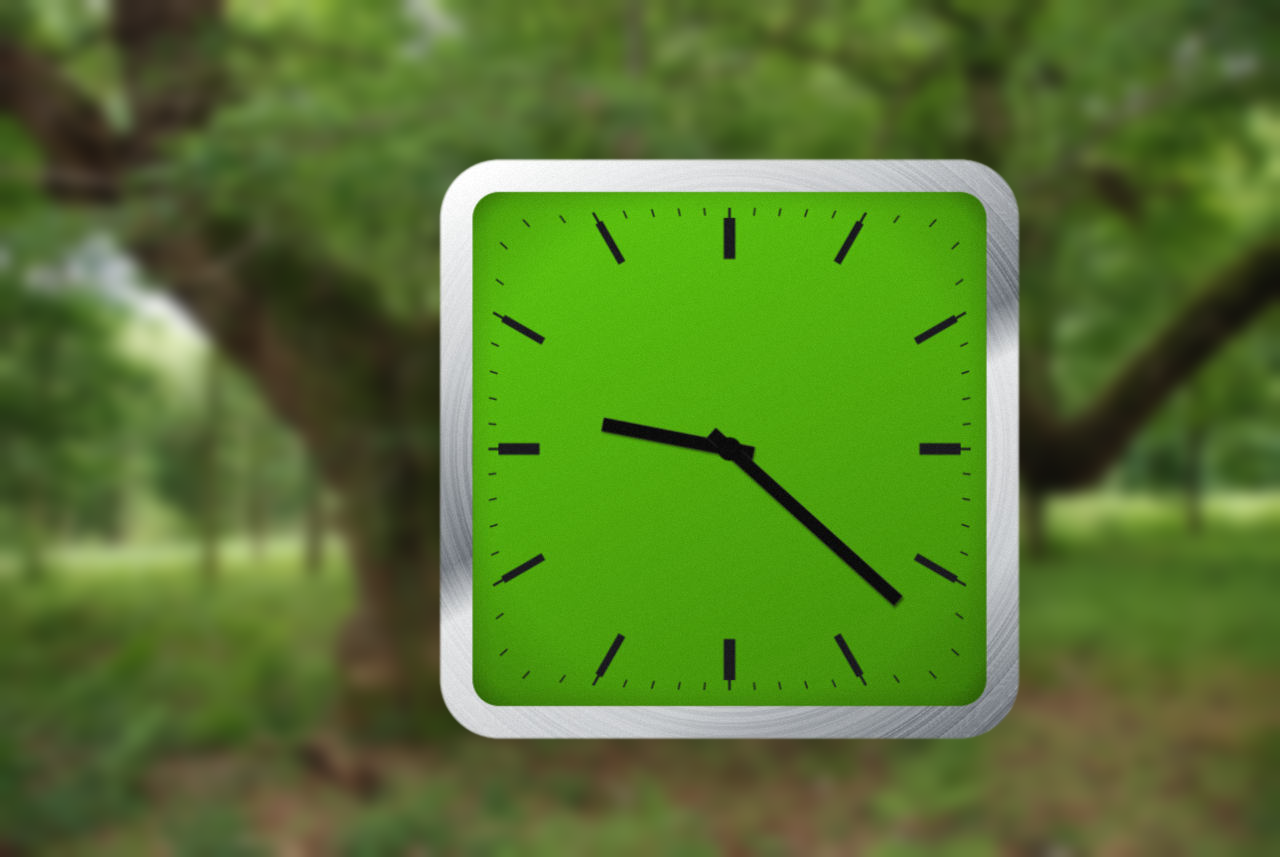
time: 9:22
